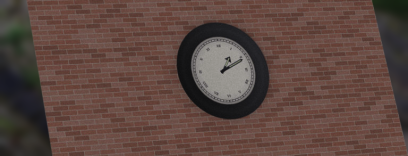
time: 1:11
